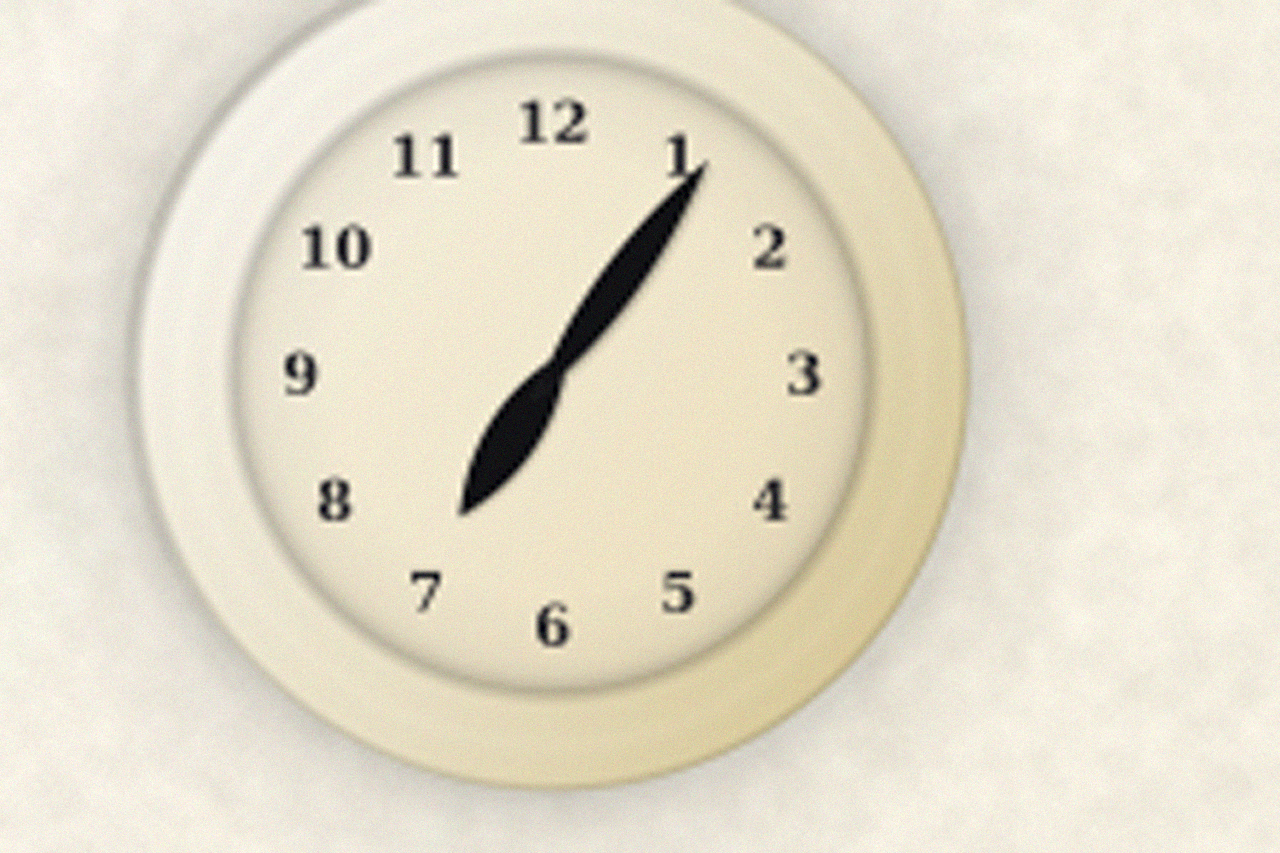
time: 7:06
